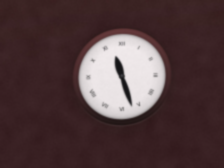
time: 11:27
